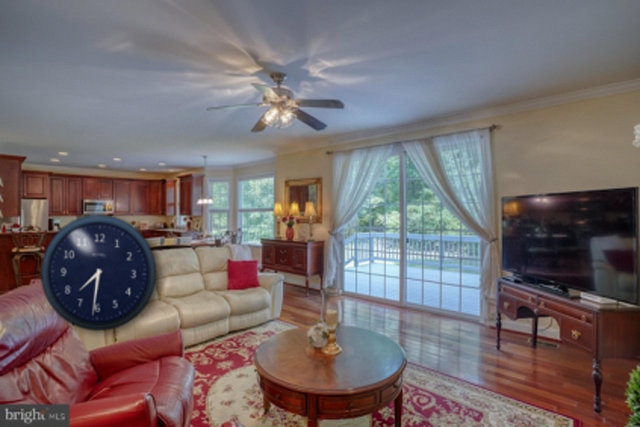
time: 7:31
